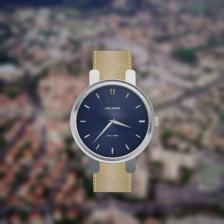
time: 3:37
